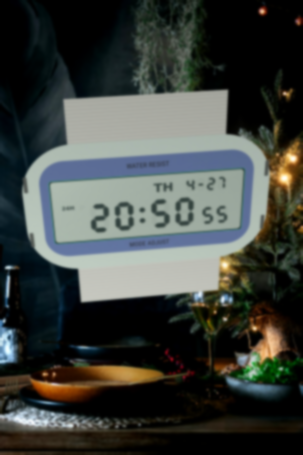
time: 20:50:55
